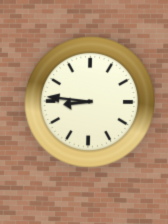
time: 8:46
